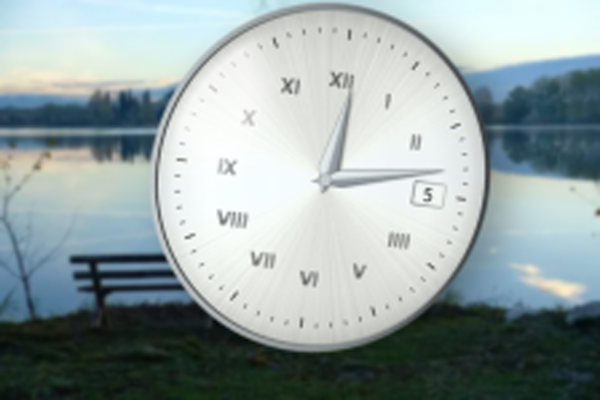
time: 12:13
